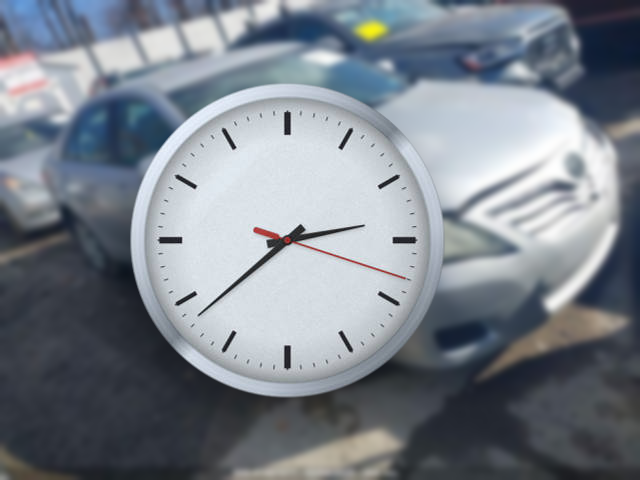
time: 2:38:18
